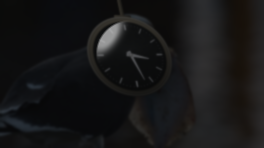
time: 3:27
